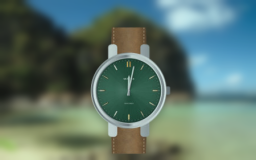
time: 12:02
